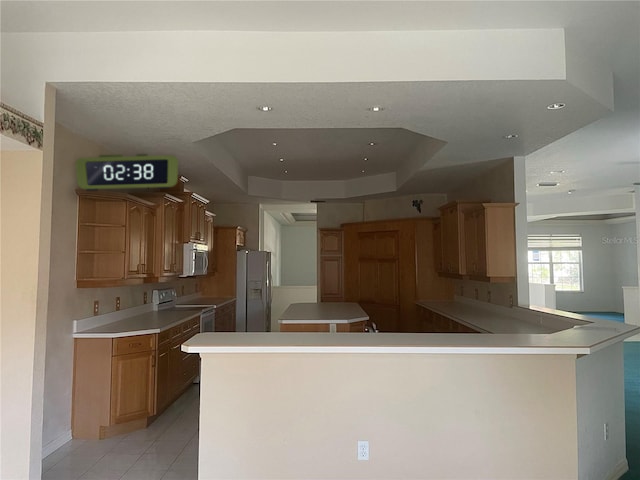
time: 2:38
